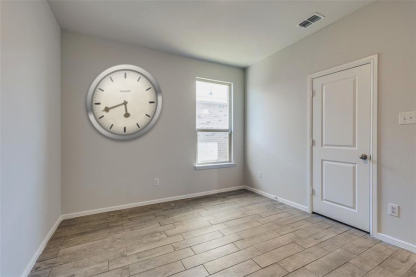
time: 5:42
